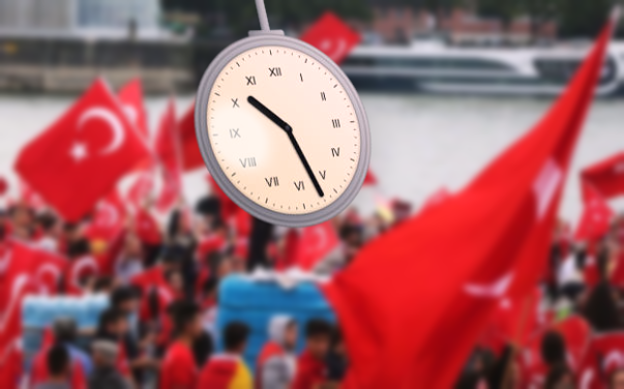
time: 10:27
